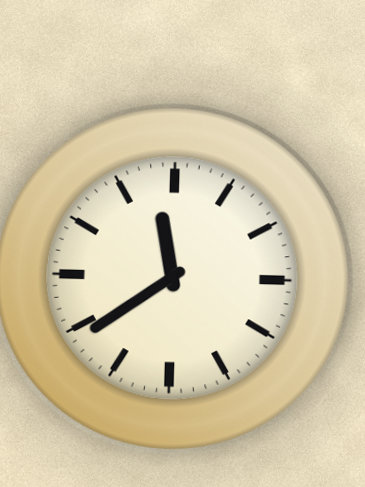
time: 11:39
